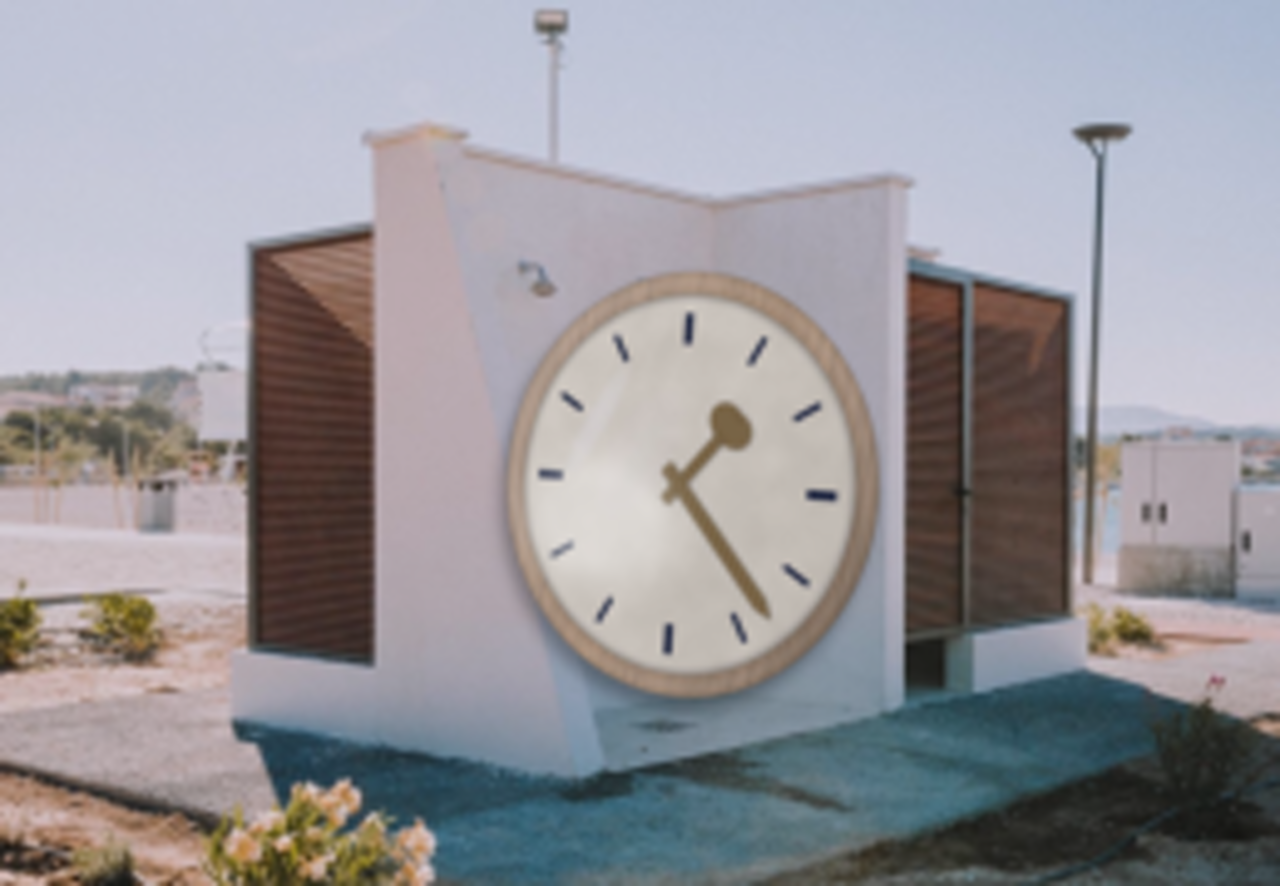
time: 1:23
